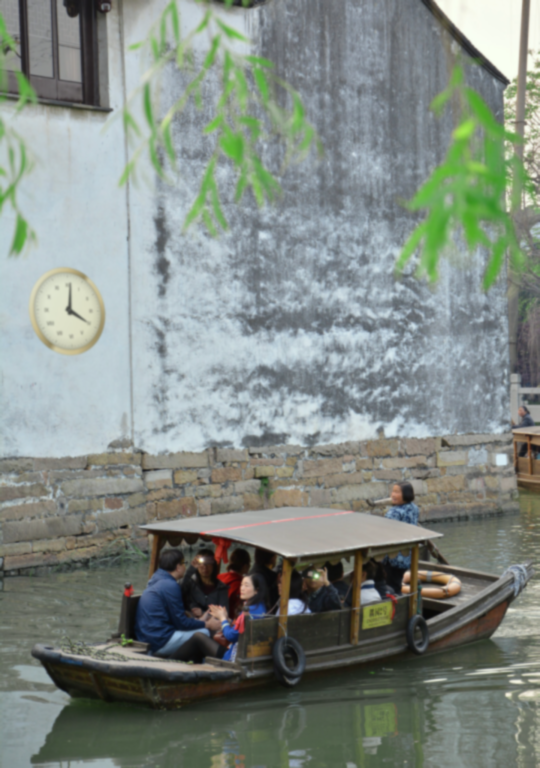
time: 4:01
